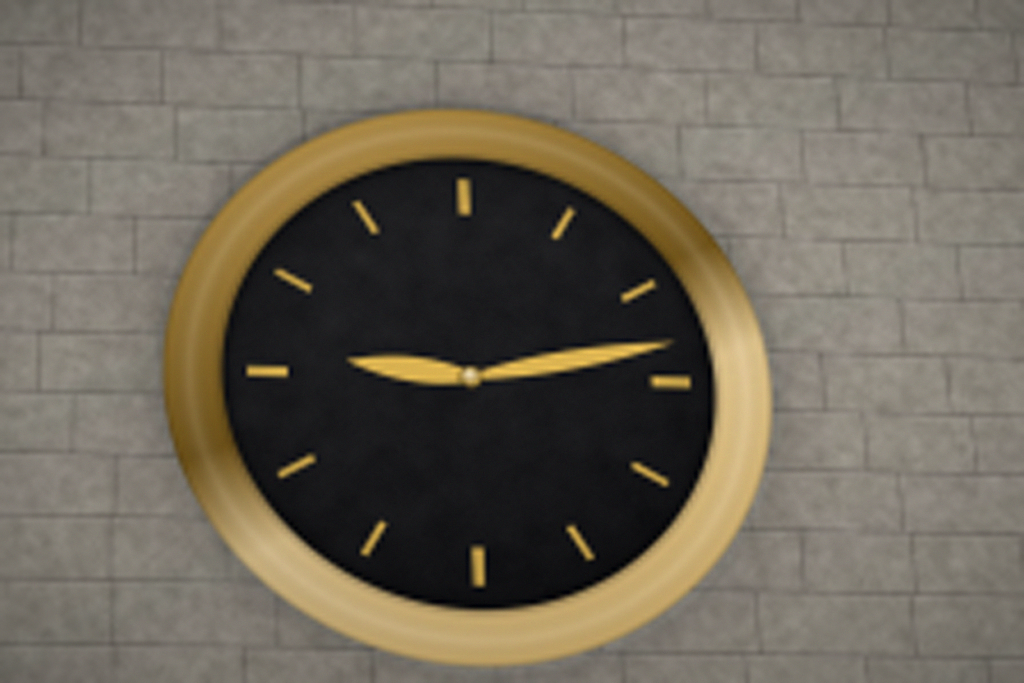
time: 9:13
